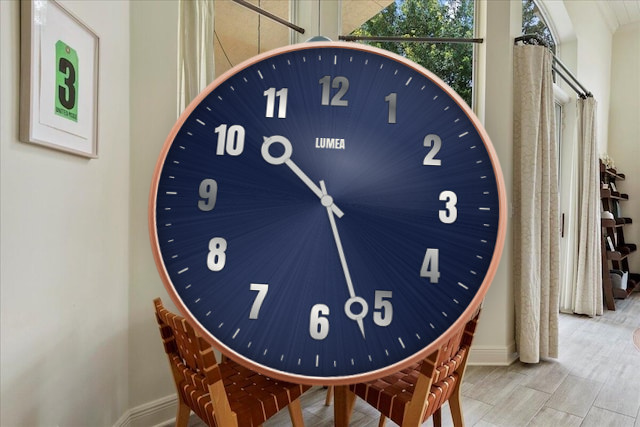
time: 10:27
